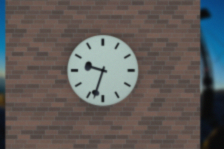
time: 9:33
